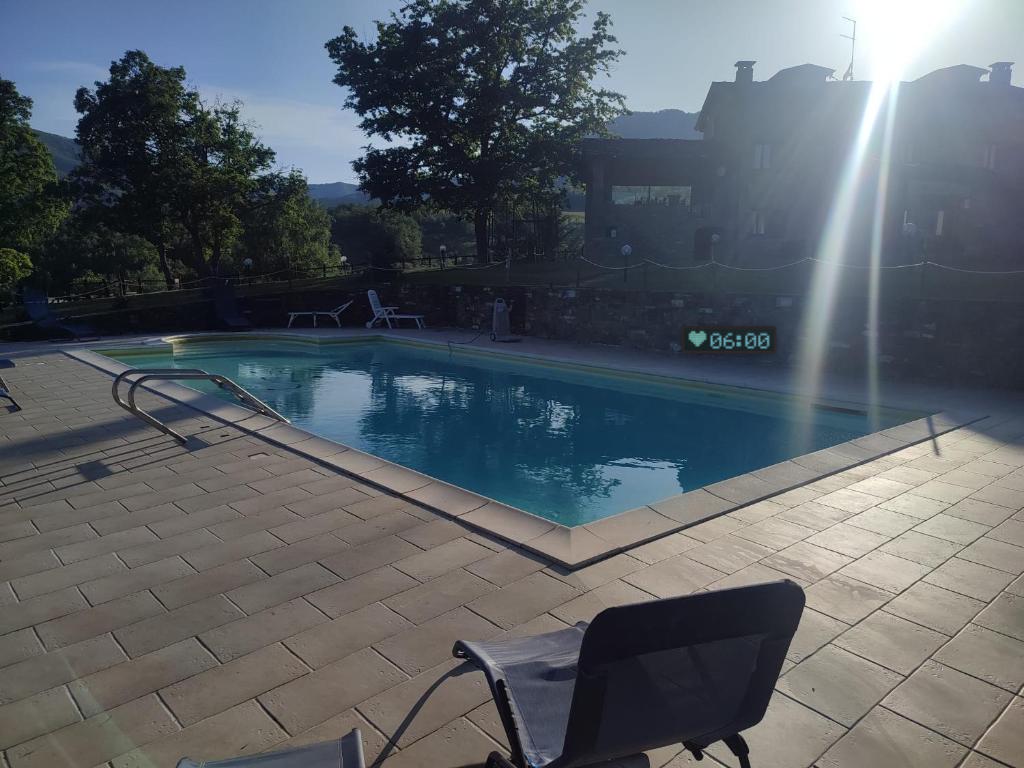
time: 6:00
